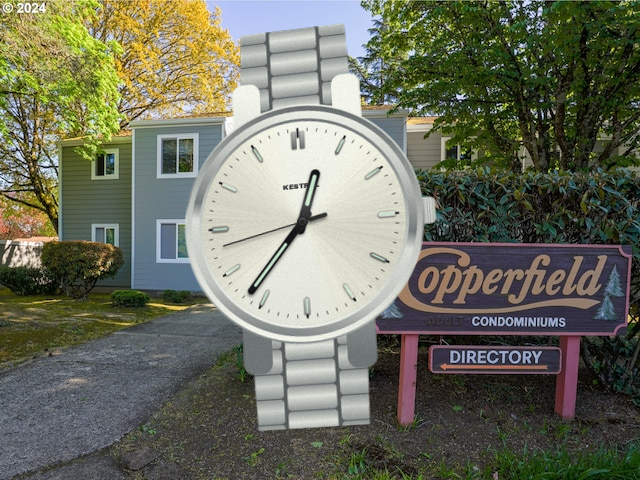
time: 12:36:43
